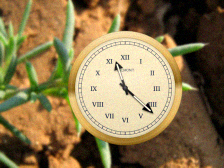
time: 11:22
